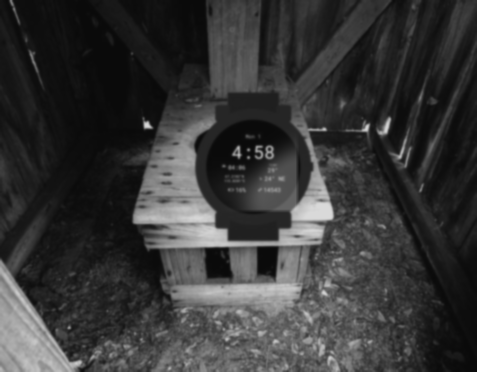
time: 4:58
